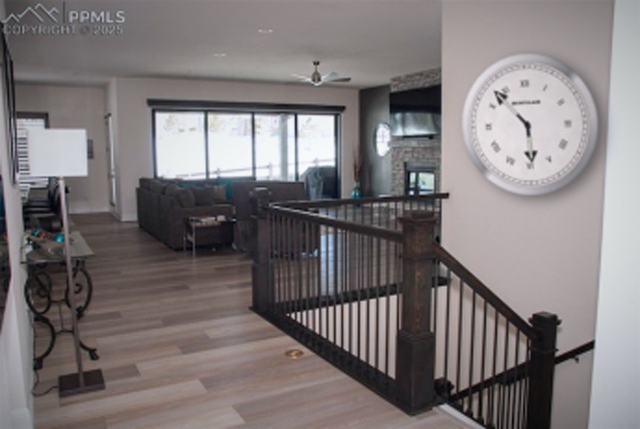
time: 5:53
